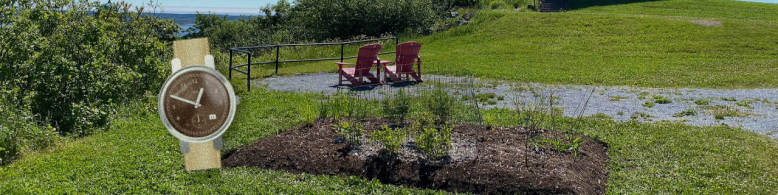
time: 12:49
